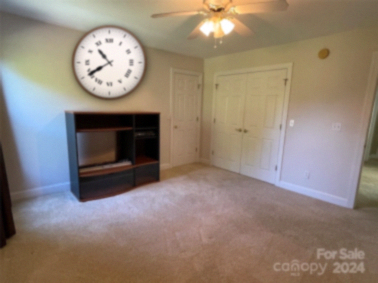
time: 10:40
